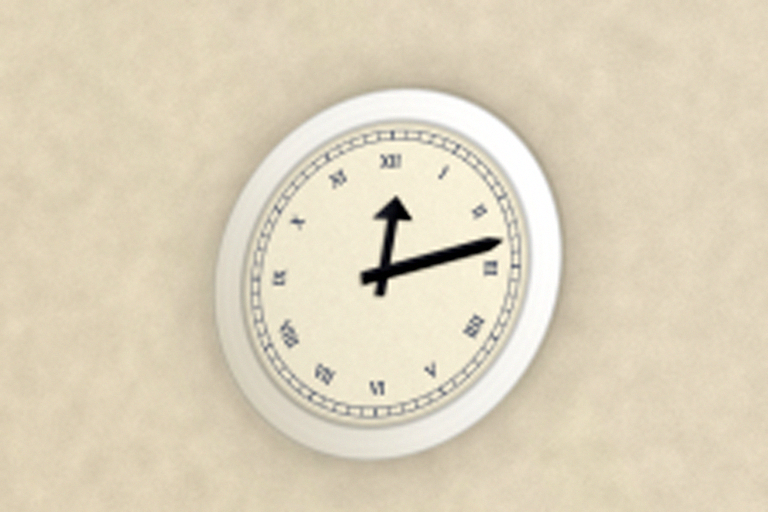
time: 12:13
